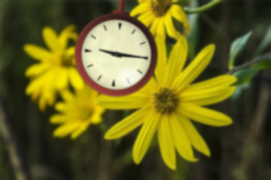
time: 9:15
